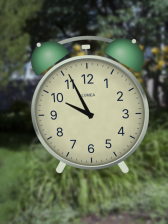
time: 9:56
